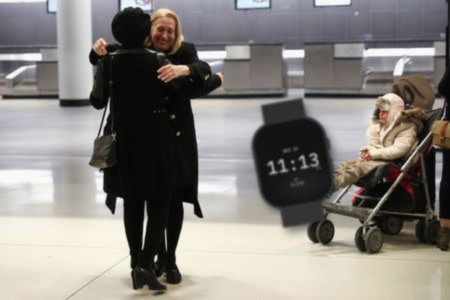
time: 11:13
